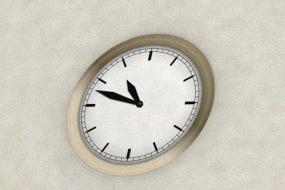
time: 10:48
